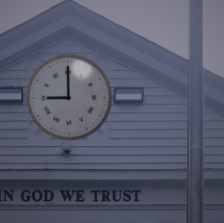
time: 9:00
